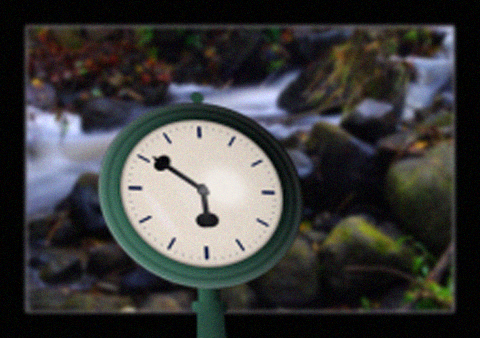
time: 5:51
